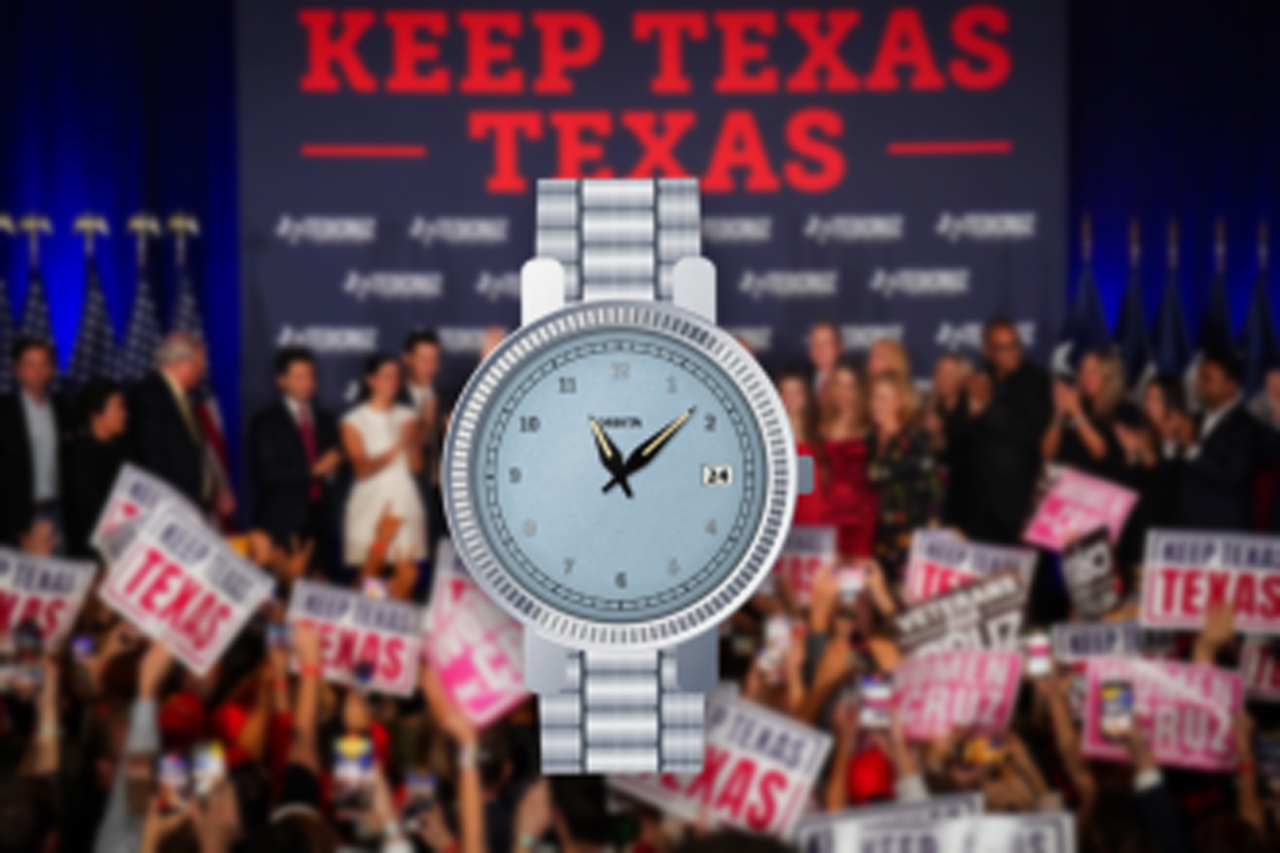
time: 11:08
